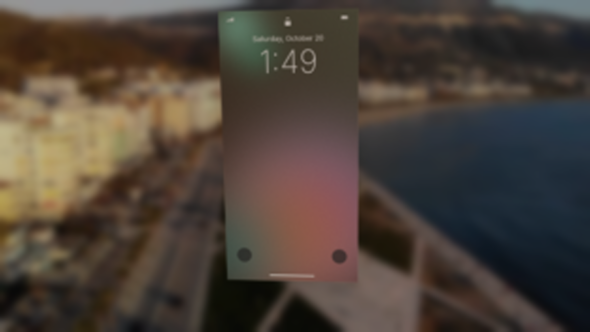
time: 1:49
